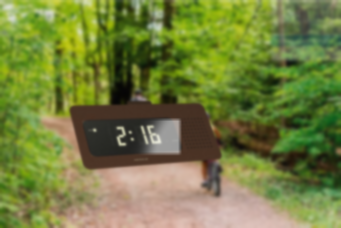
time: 2:16
